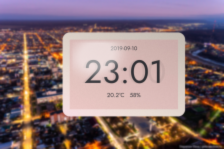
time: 23:01
